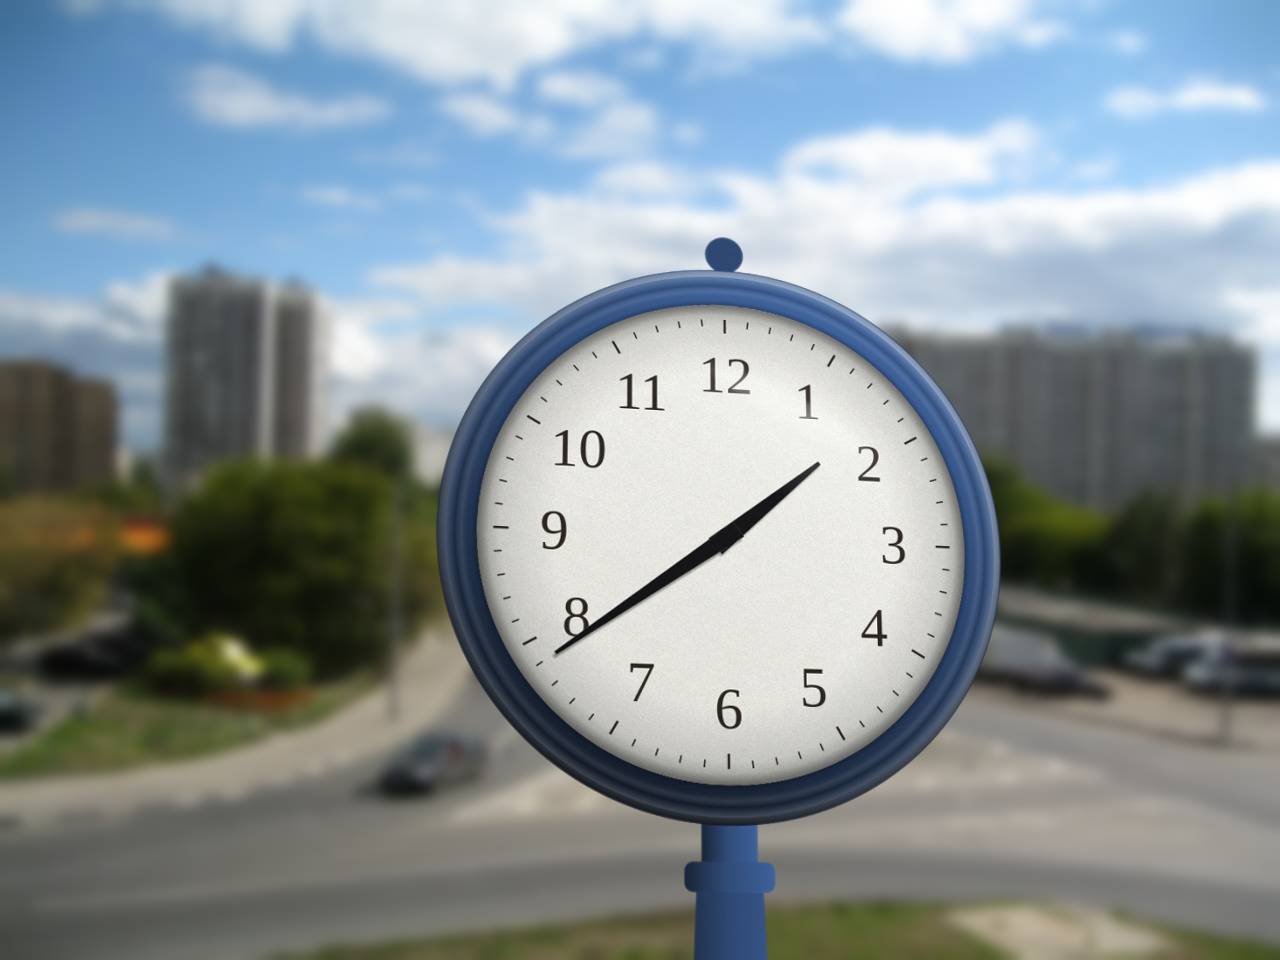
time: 1:39
